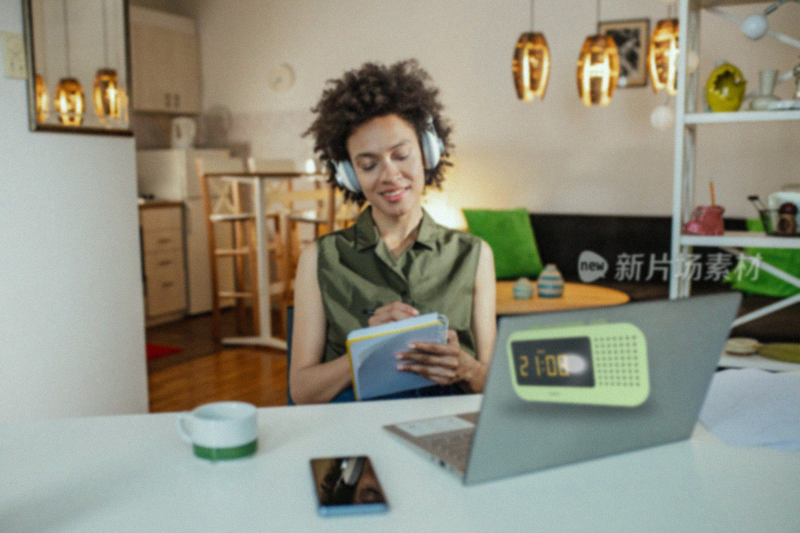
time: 21:08
